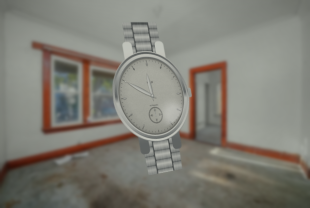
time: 11:50
